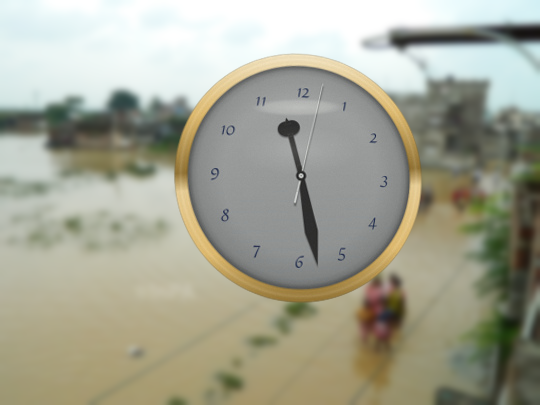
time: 11:28:02
